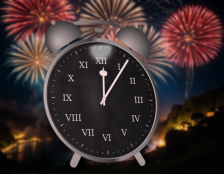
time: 12:06
